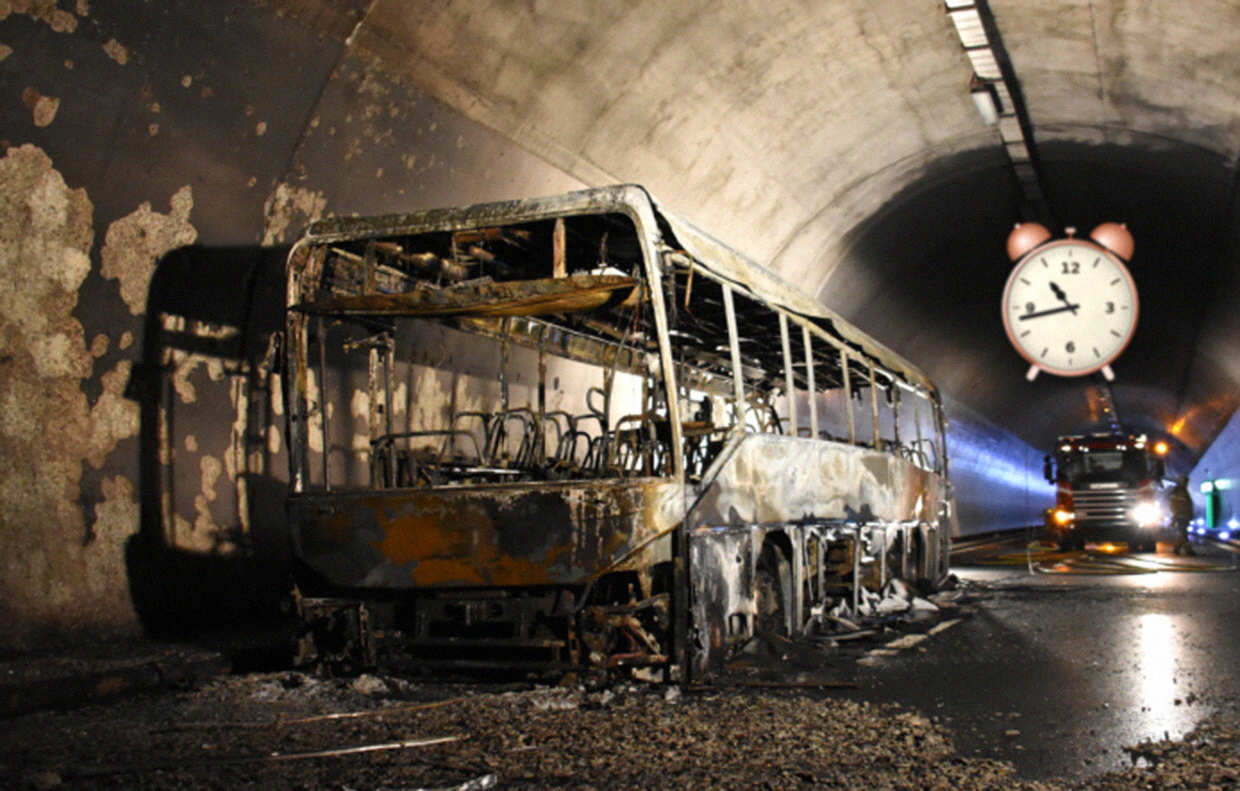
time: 10:43
